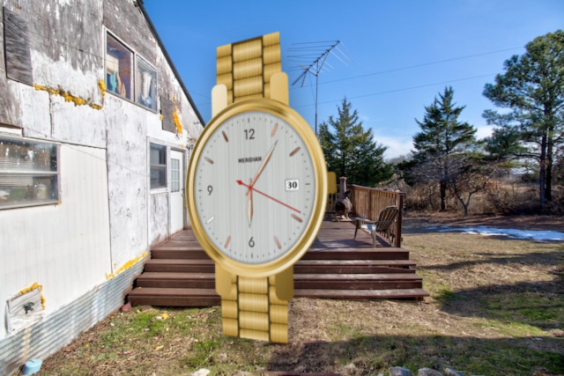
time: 6:06:19
